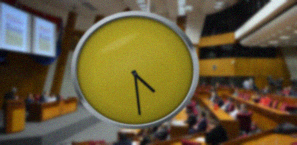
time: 4:29
